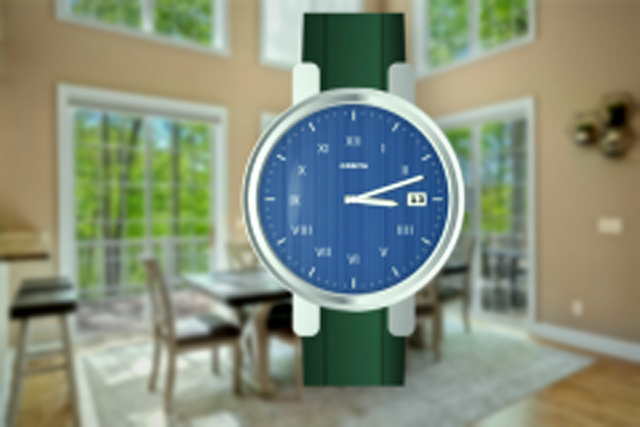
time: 3:12
